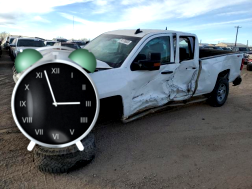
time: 2:57
